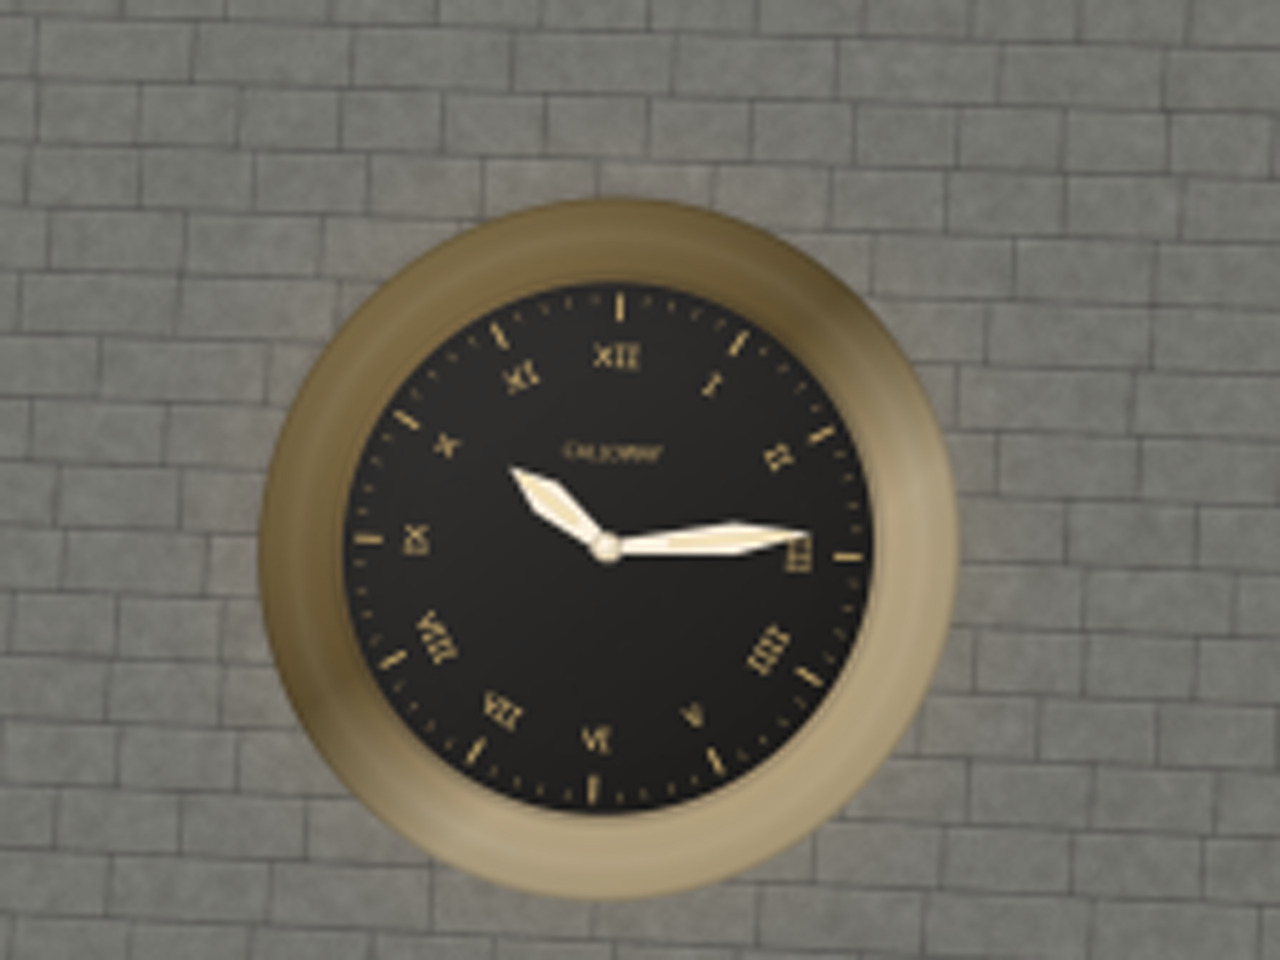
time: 10:14
